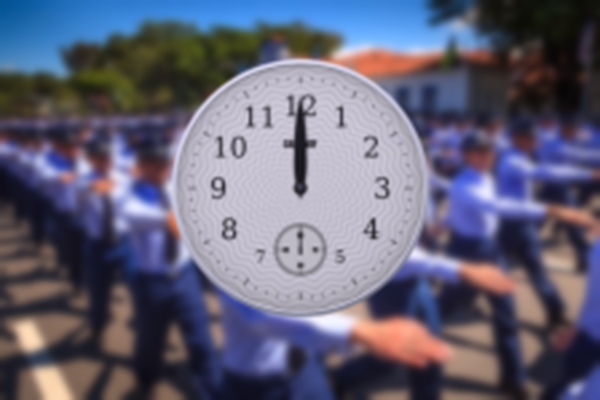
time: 12:00
